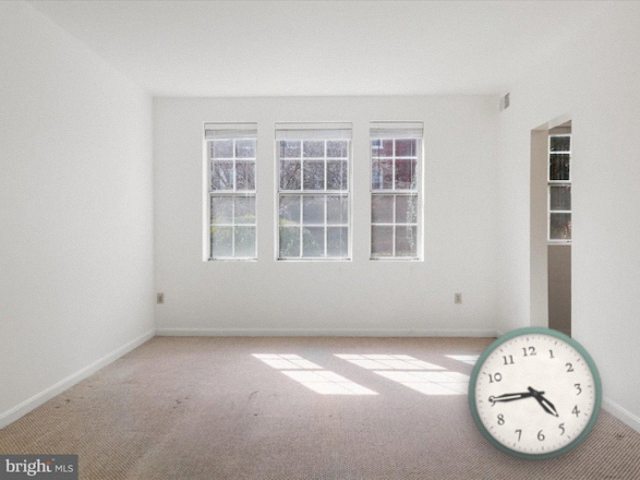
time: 4:45
